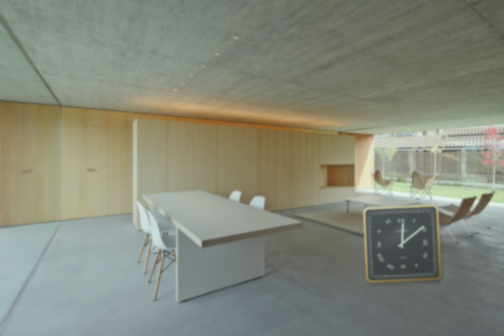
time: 12:09
